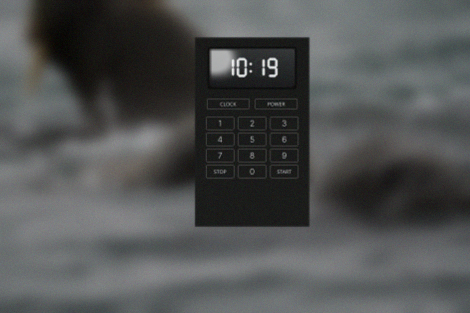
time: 10:19
